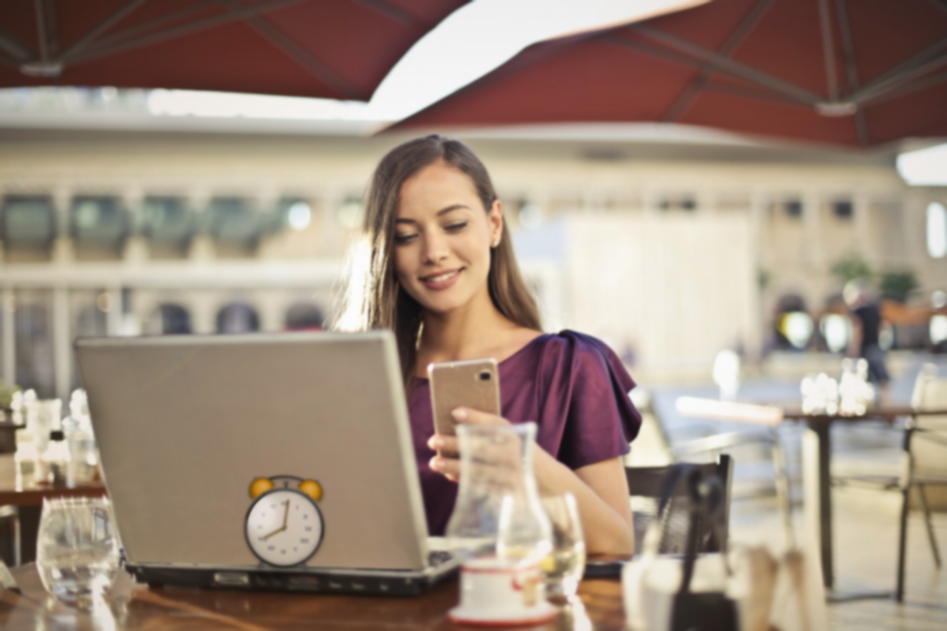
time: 8:01
